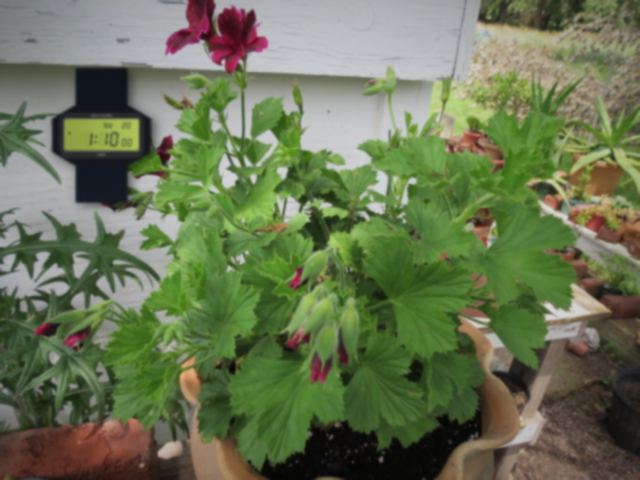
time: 1:10
